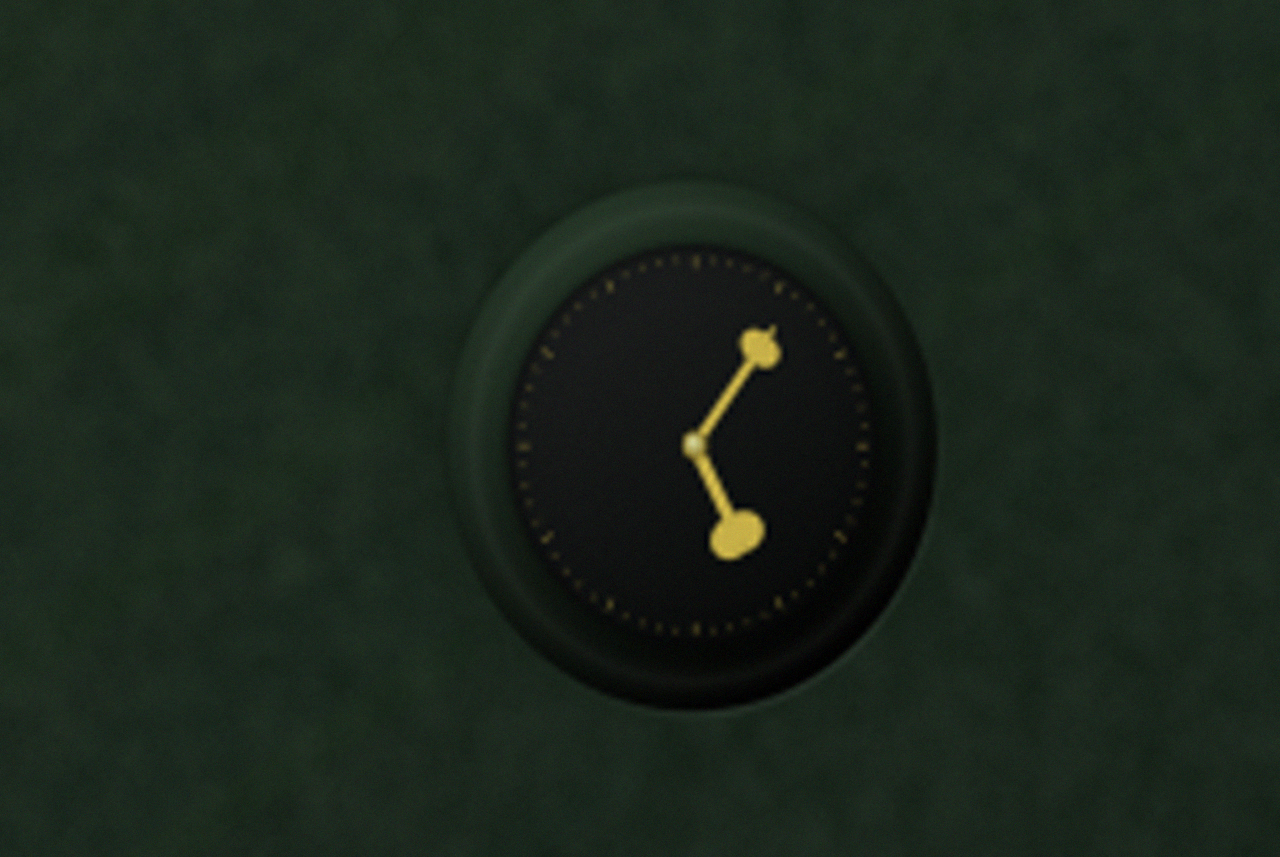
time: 5:06
